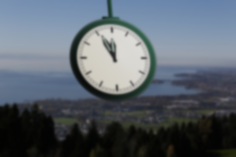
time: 11:56
